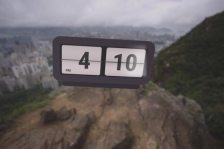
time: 4:10
